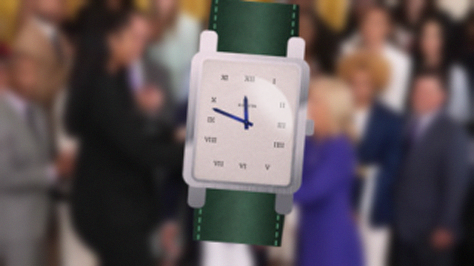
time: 11:48
